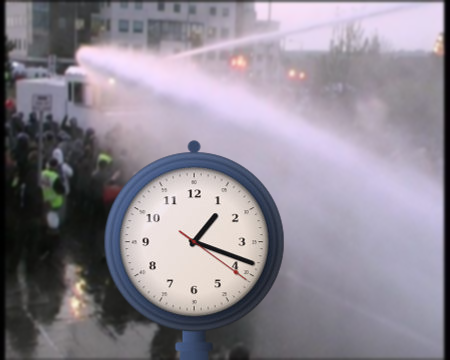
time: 1:18:21
